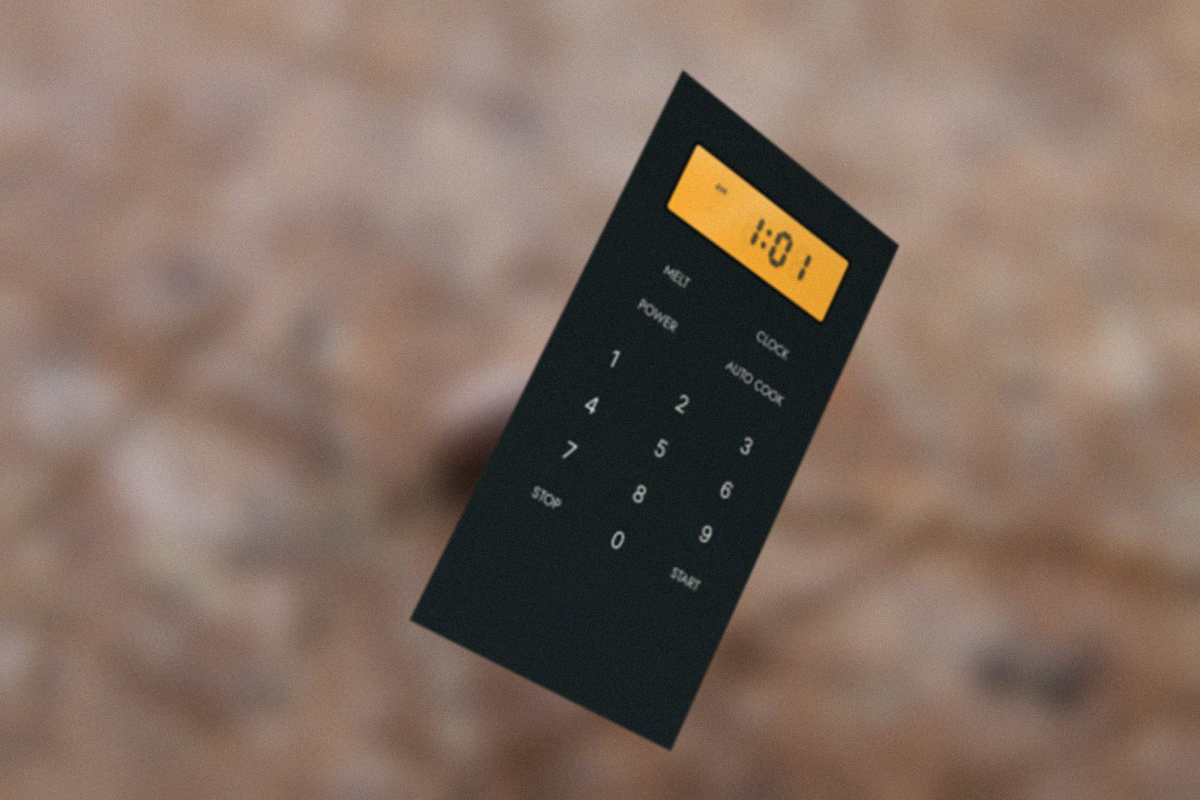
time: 1:01
